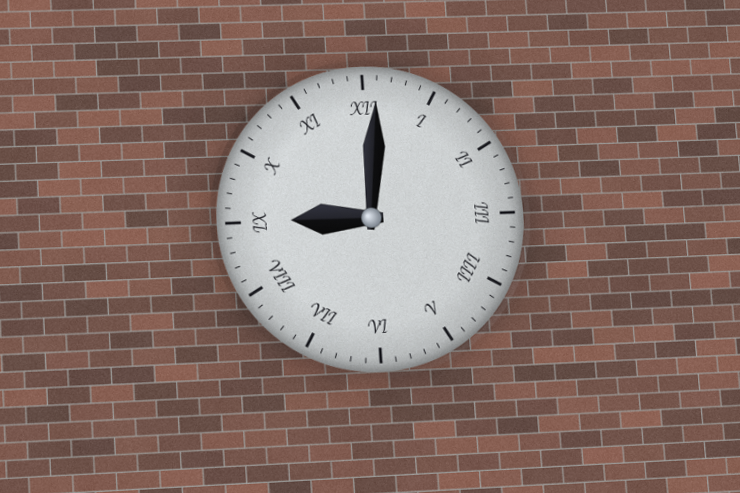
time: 9:01
